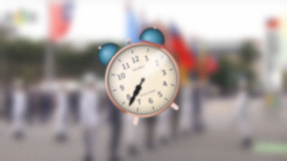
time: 7:38
